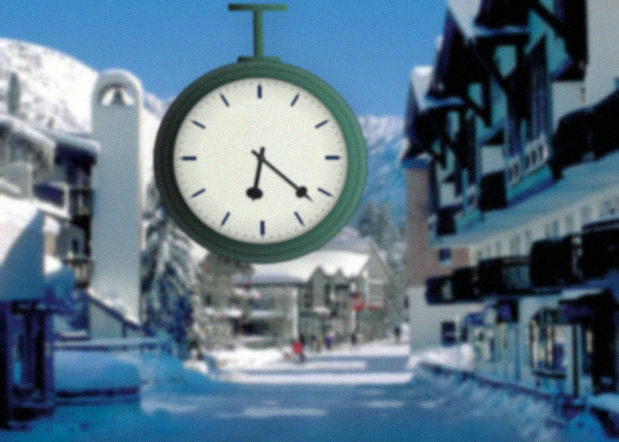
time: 6:22
